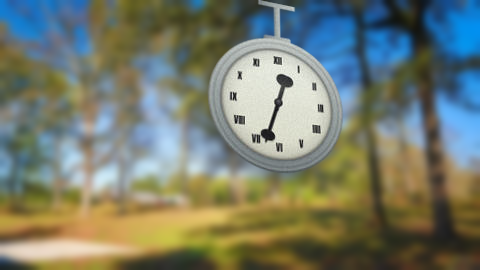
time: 12:33
